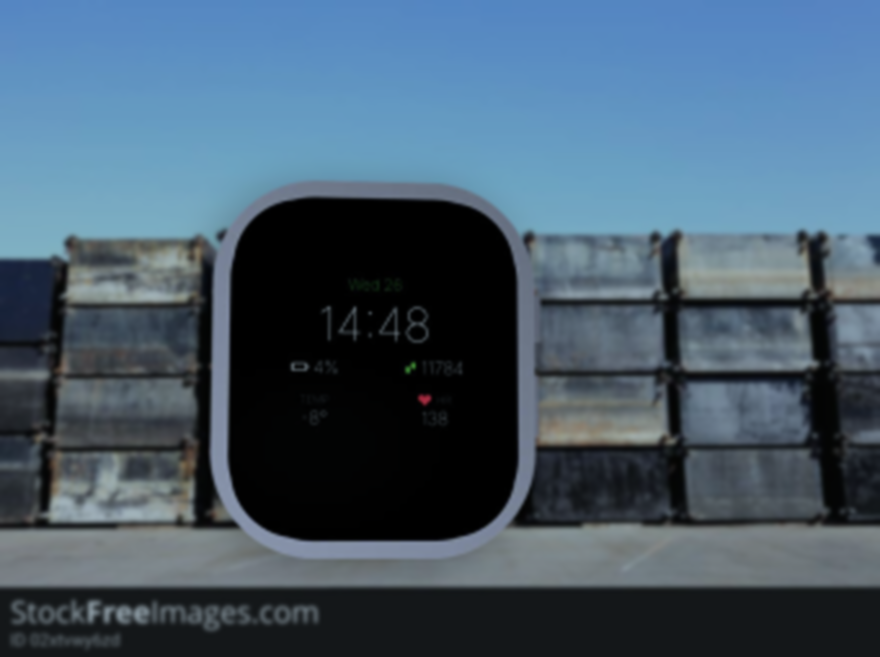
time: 14:48
